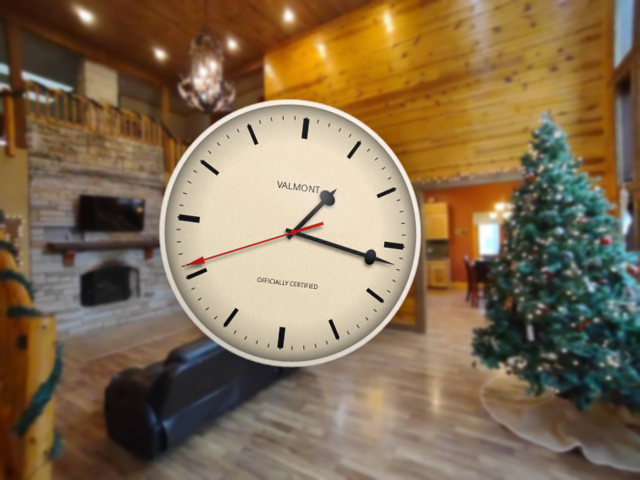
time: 1:16:41
